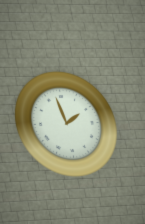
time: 1:58
